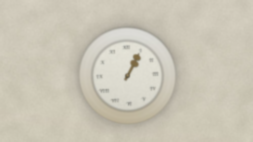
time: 1:05
